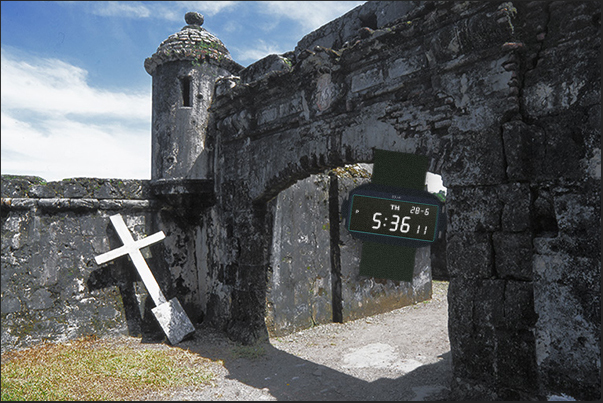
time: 5:36:11
